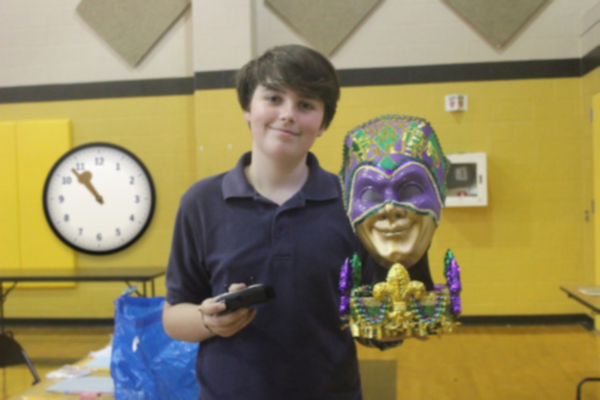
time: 10:53
